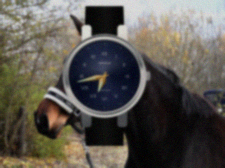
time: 6:43
